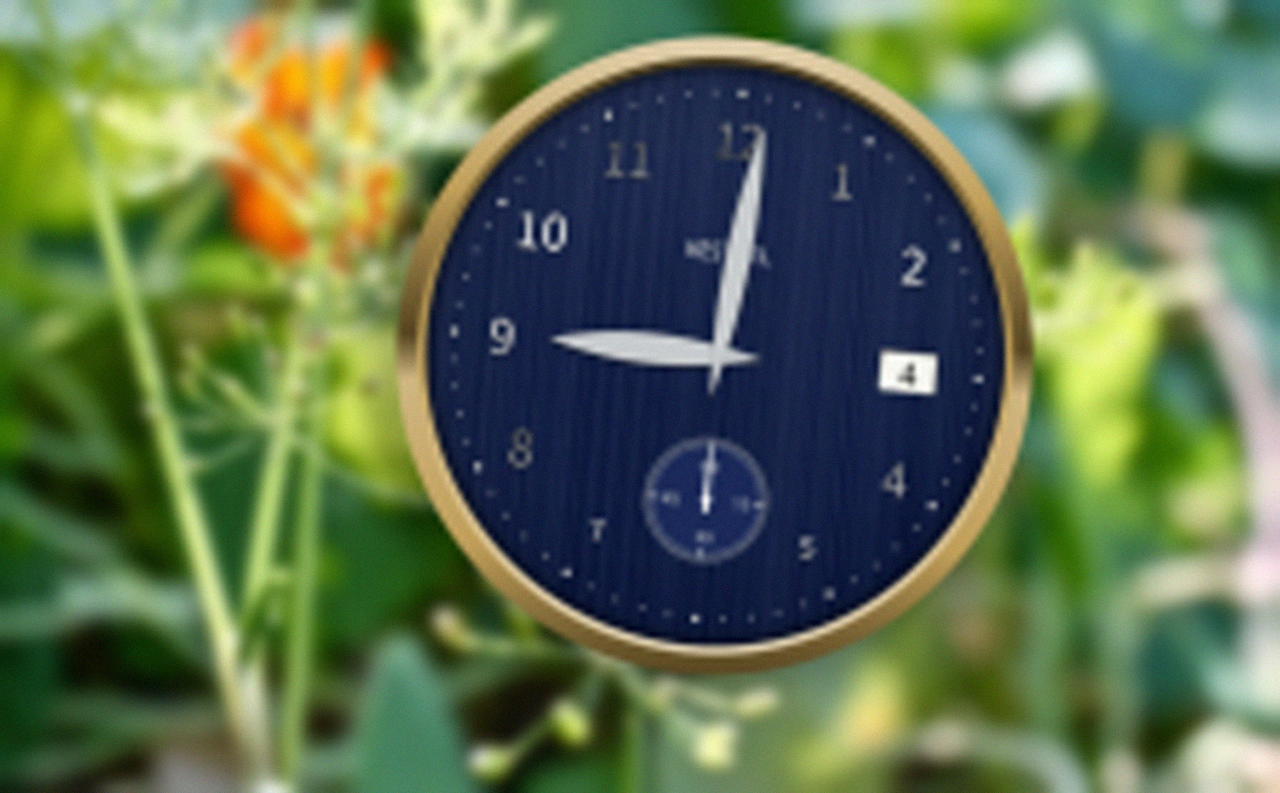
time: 9:01
